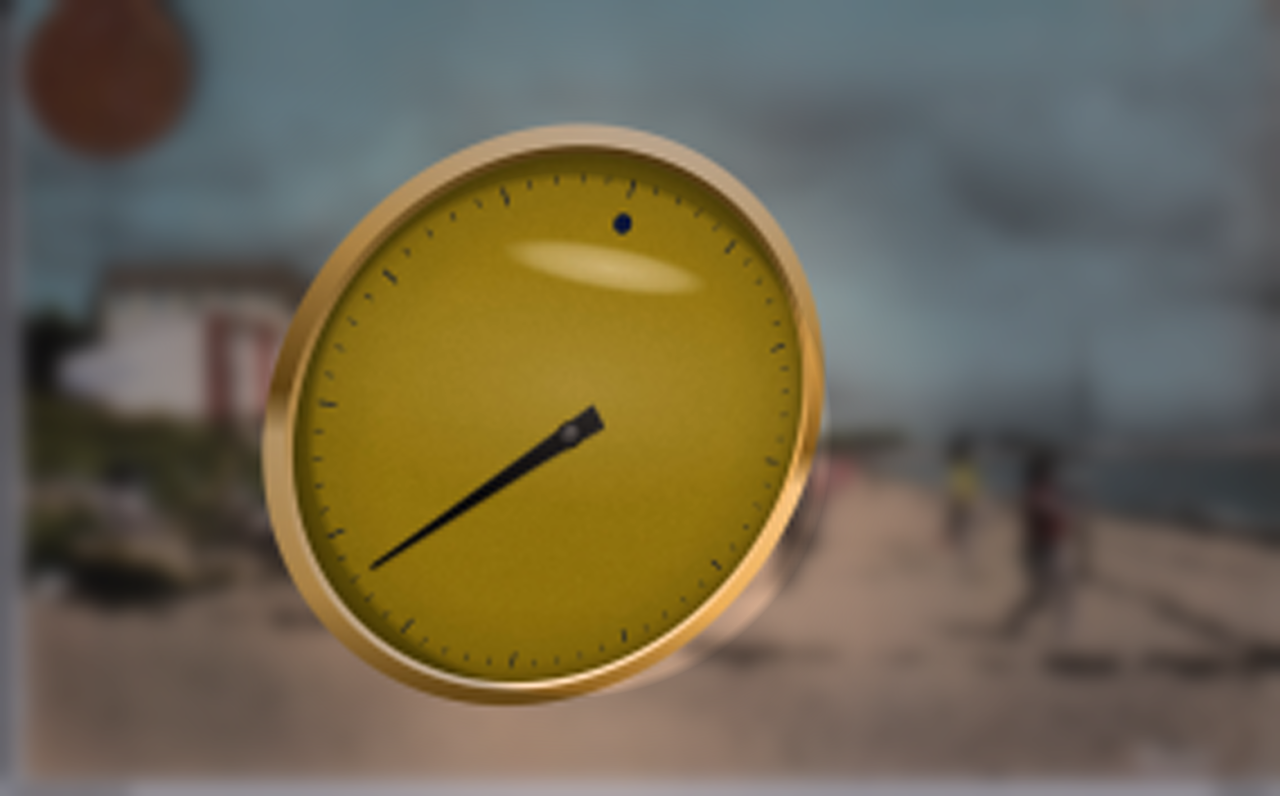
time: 7:38
